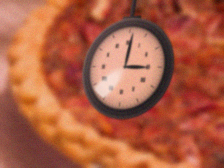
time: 3:01
